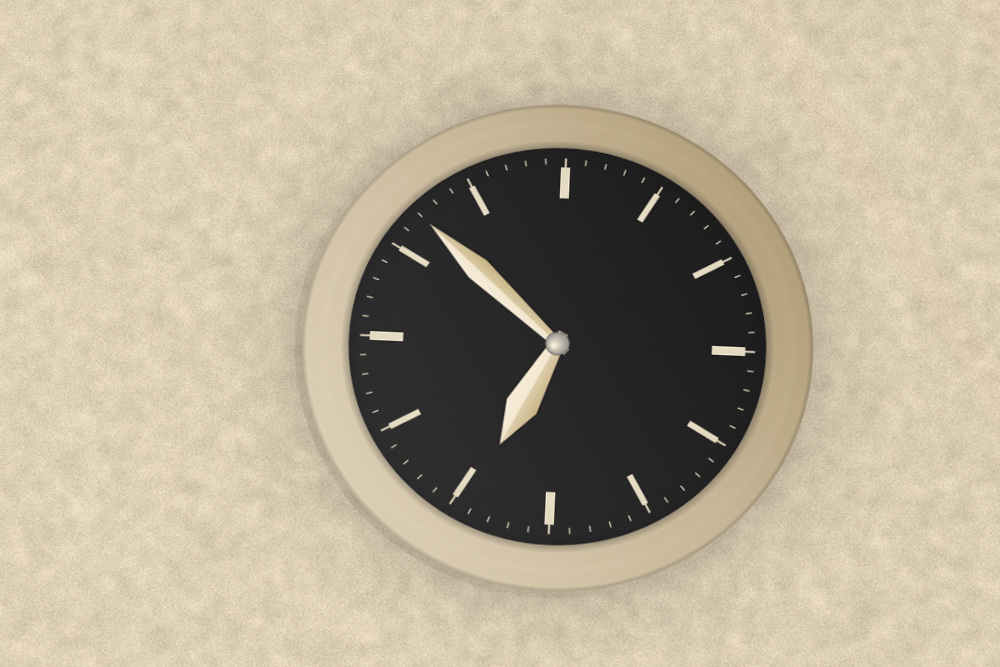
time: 6:52
